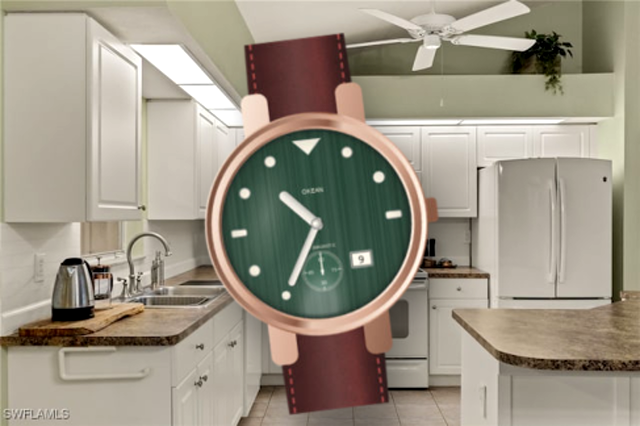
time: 10:35
